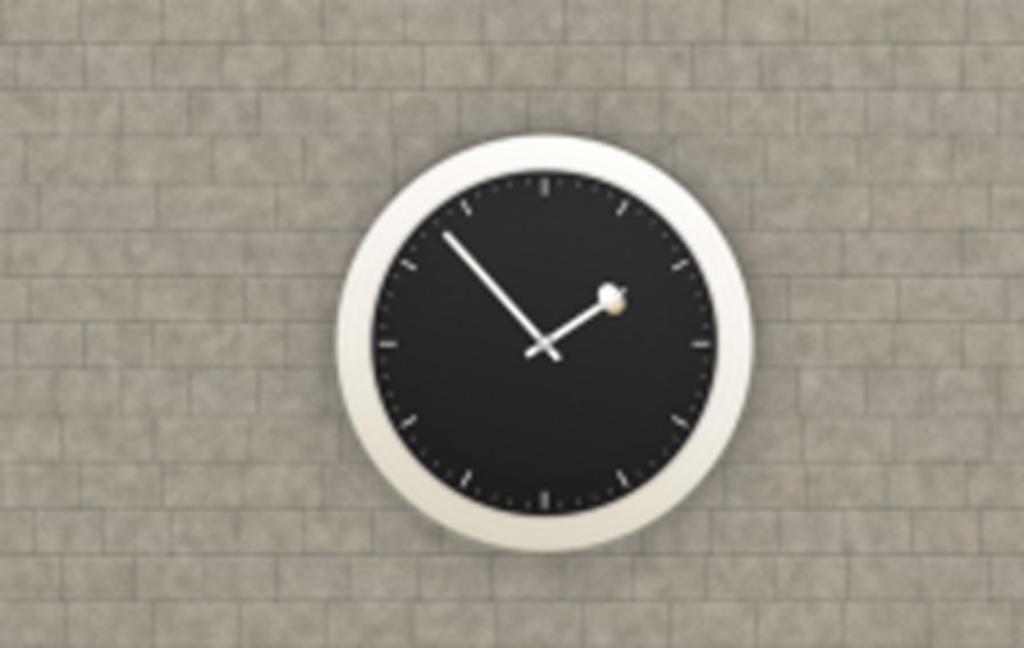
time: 1:53
